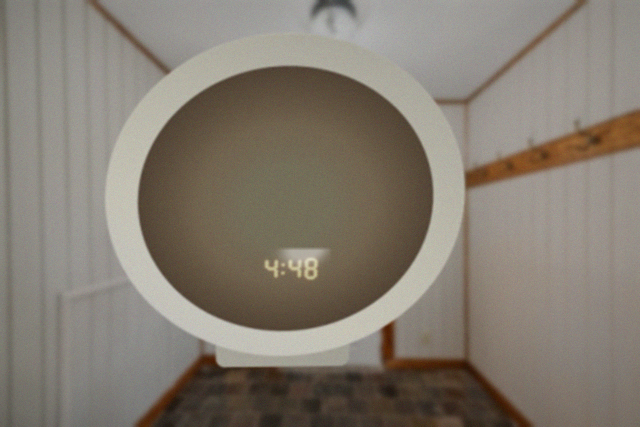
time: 4:48
